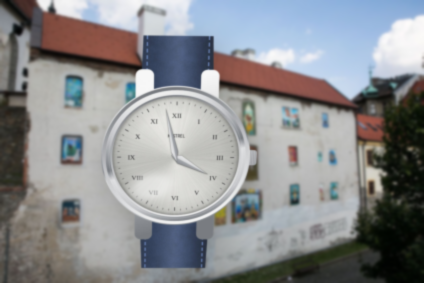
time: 3:58
